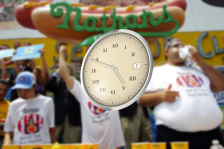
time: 4:49
